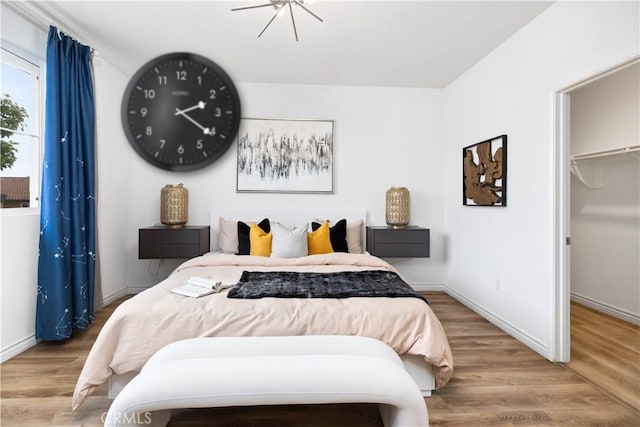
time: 2:21
